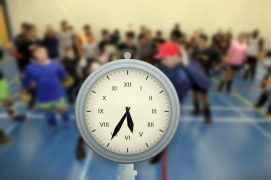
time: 5:35
